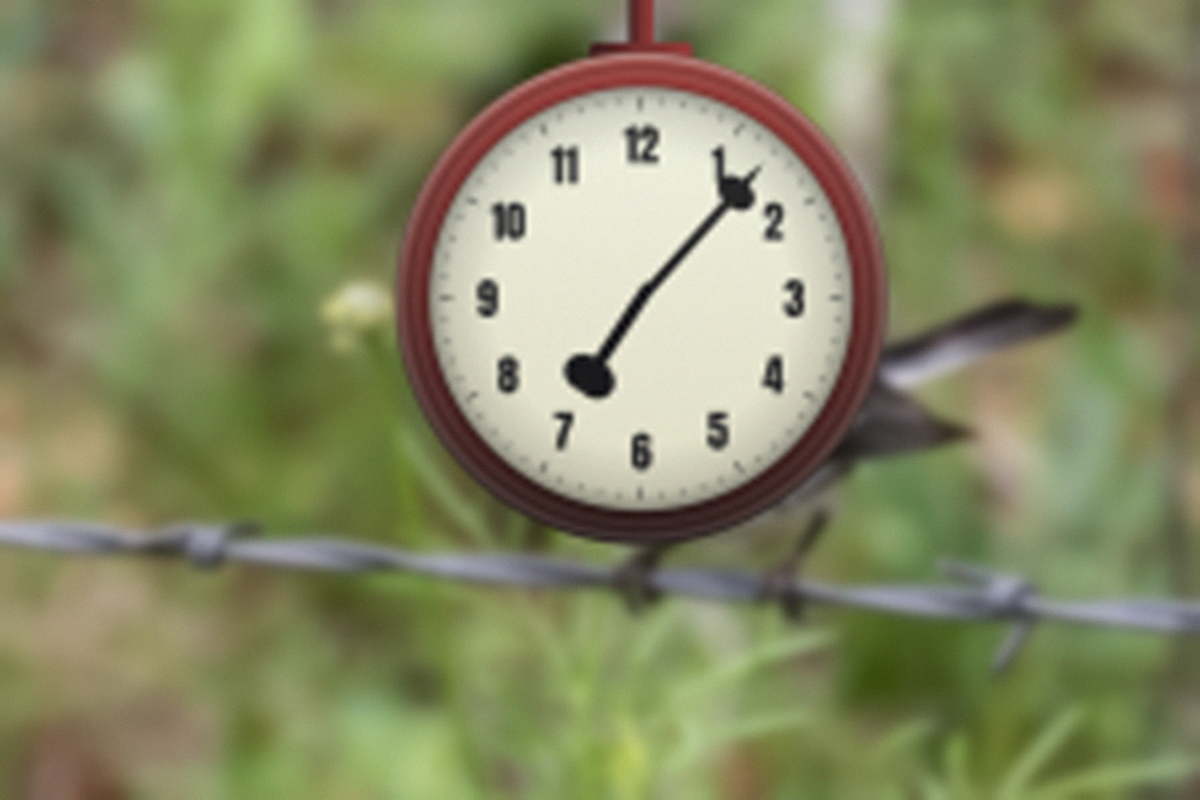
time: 7:07
